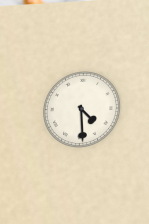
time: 4:29
